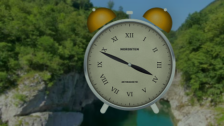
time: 3:49
